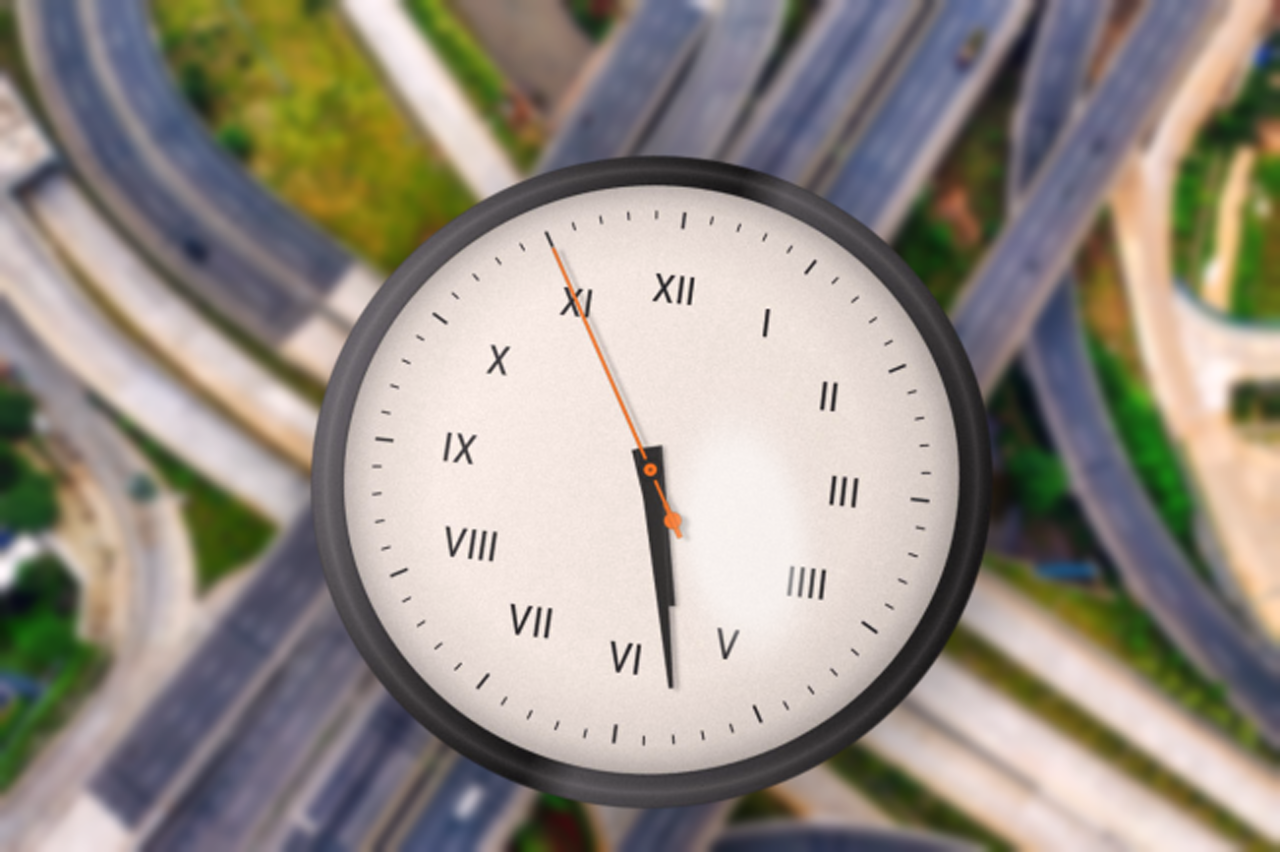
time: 5:27:55
